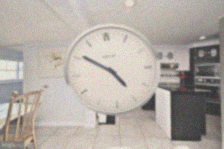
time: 4:51
